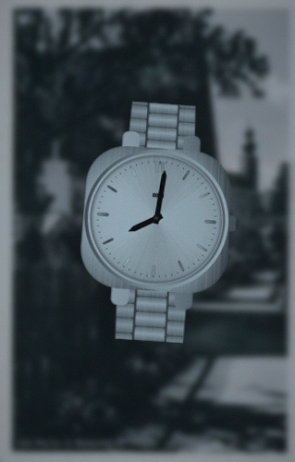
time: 8:01
